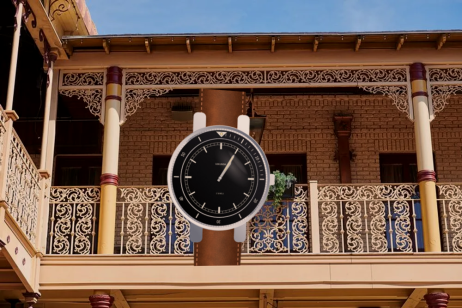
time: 1:05
